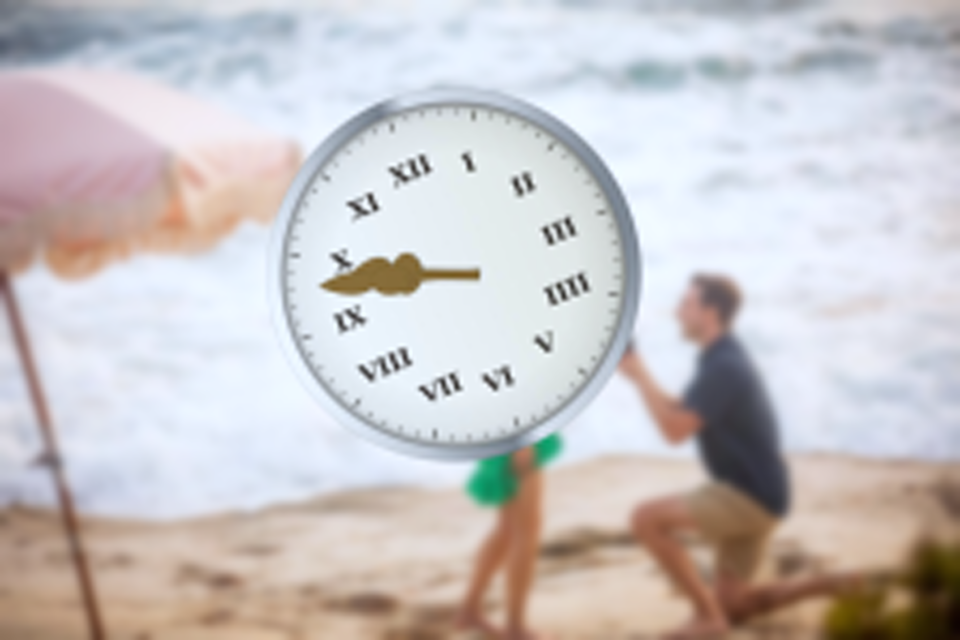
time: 9:48
